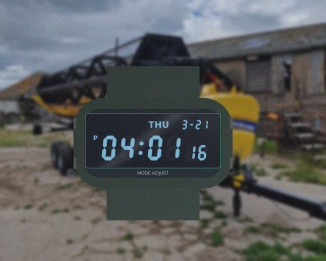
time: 4:01:16
